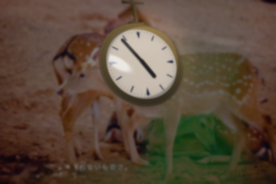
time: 4:54
